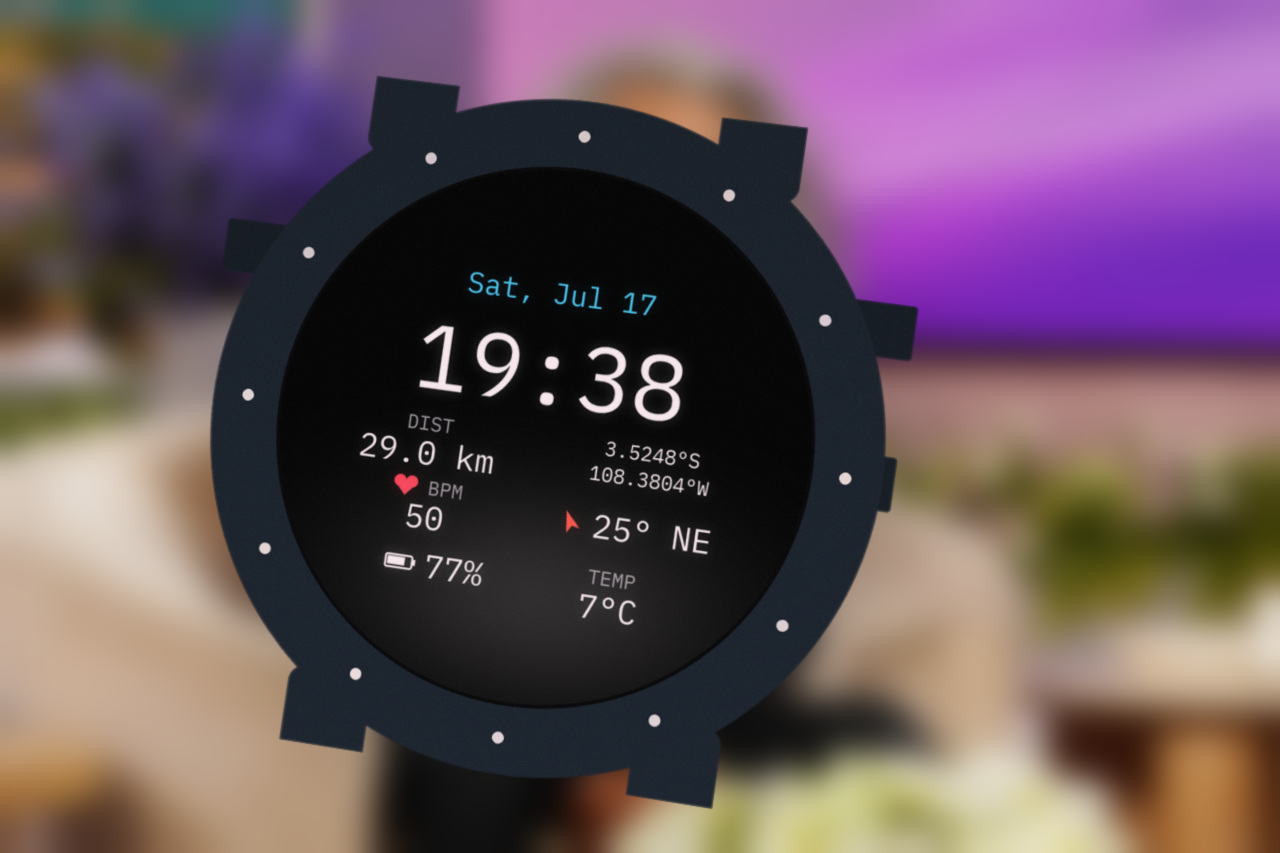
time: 19:38
